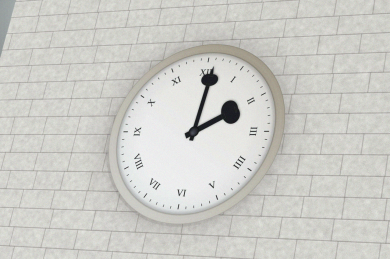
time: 2:01
